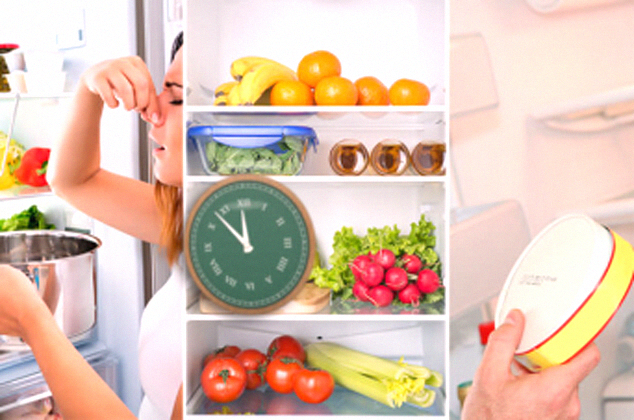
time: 11:53
